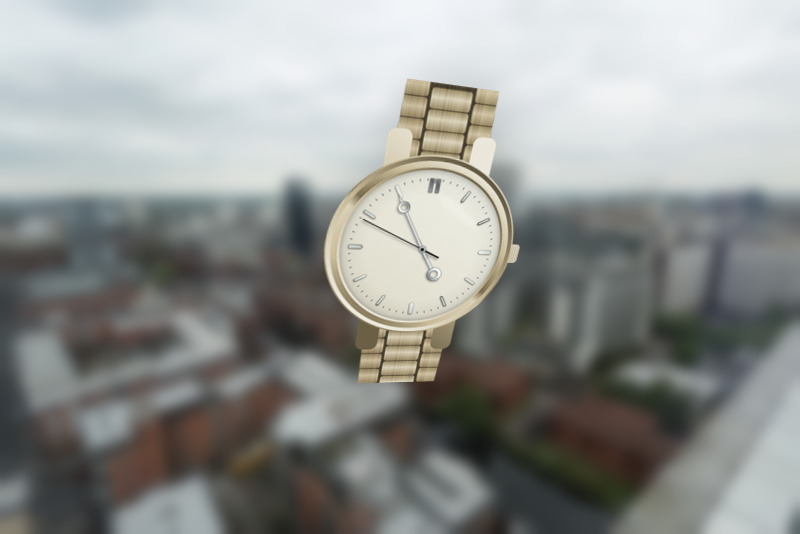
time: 4:54:49
